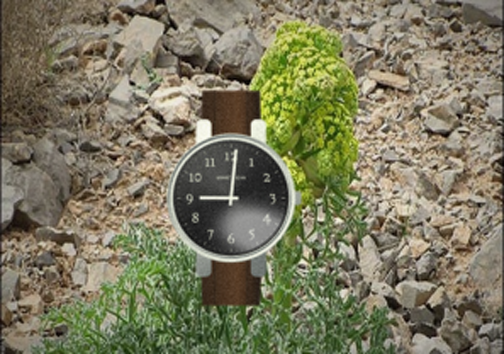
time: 9:01
